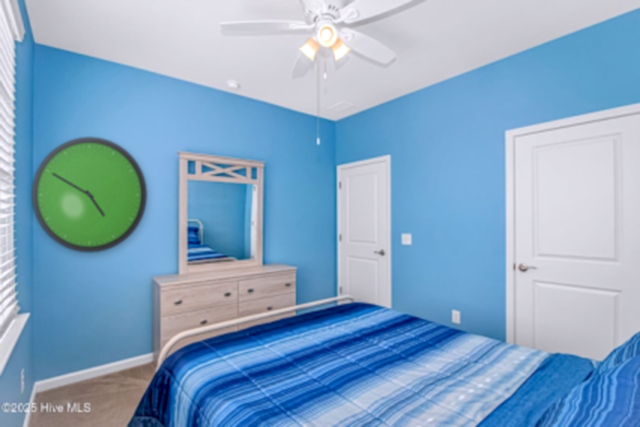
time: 4:50
